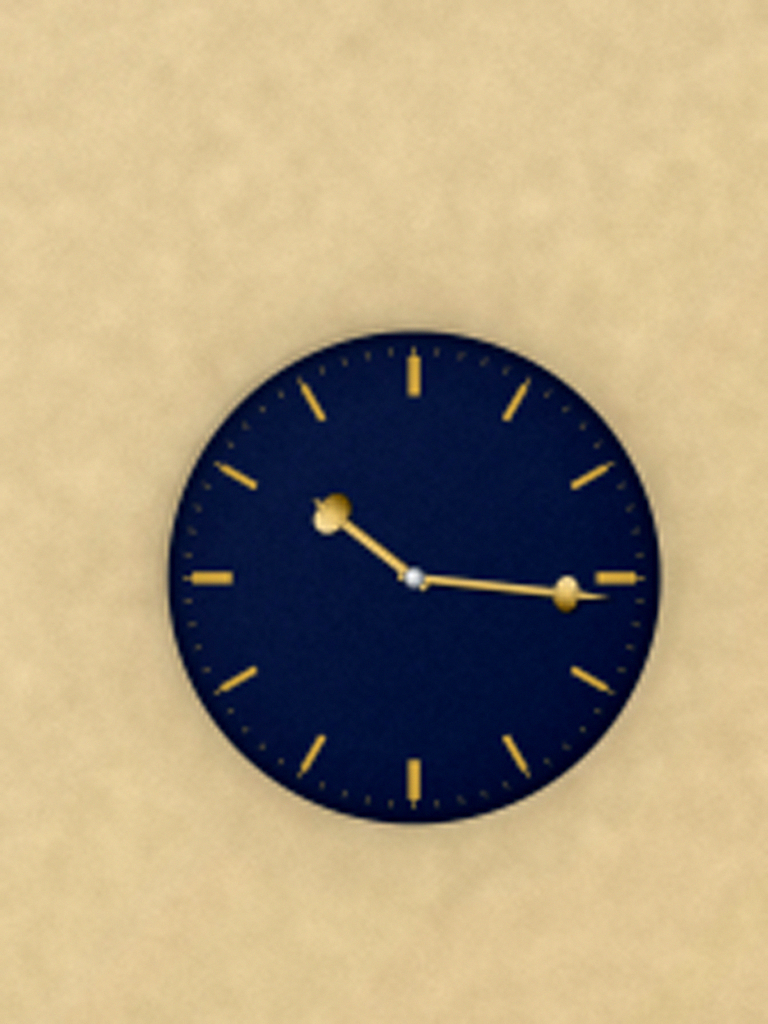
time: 10:16
